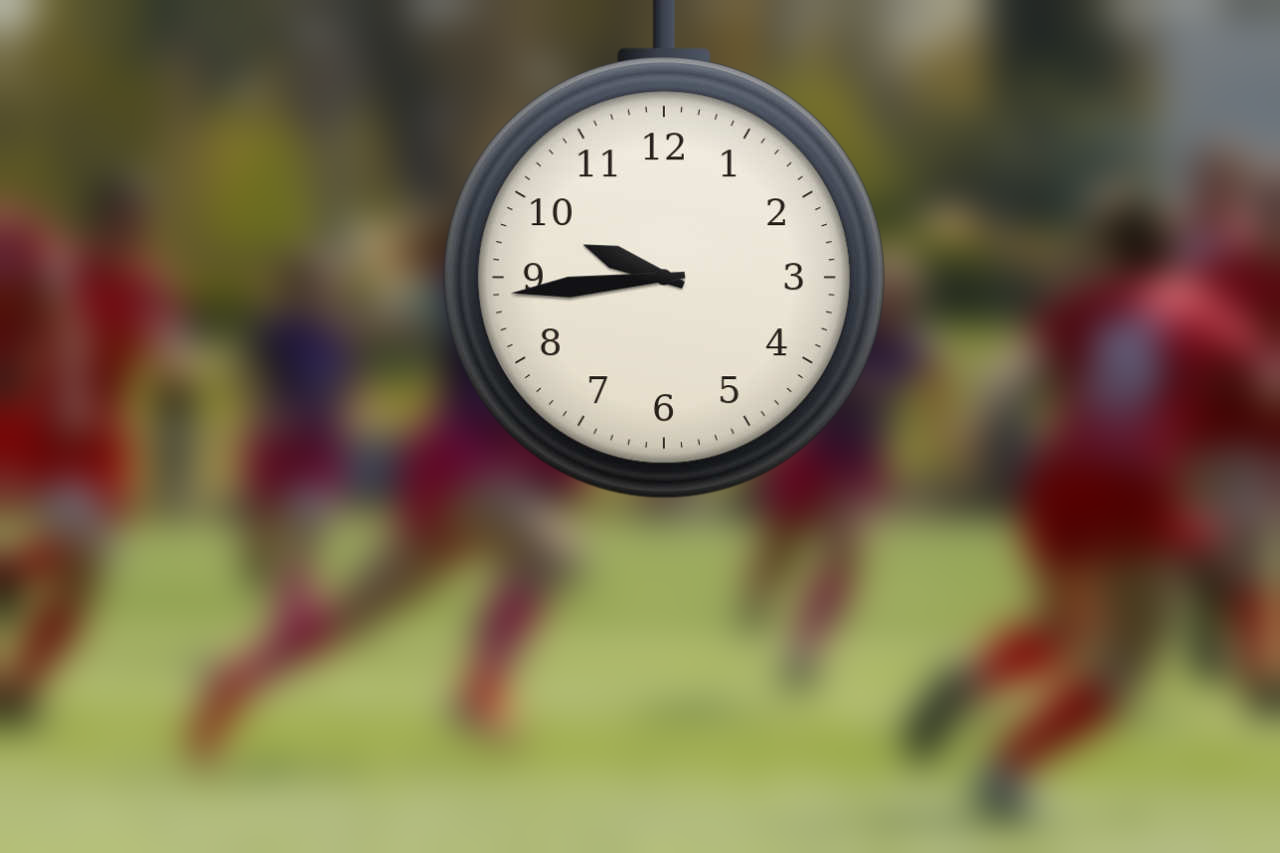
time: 9:44
